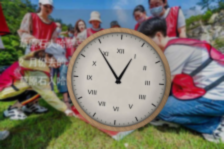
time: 12:54
